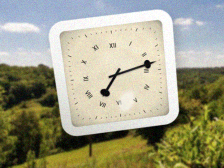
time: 7:13
